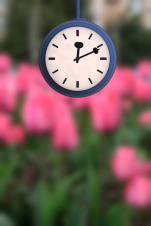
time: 12:11
